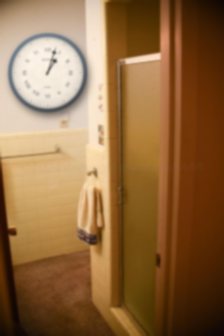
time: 1:03
